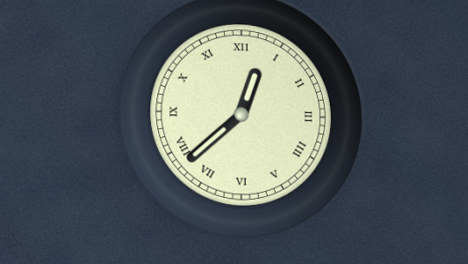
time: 12:38
